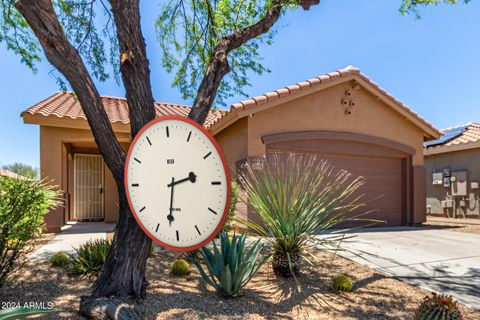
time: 2:32
